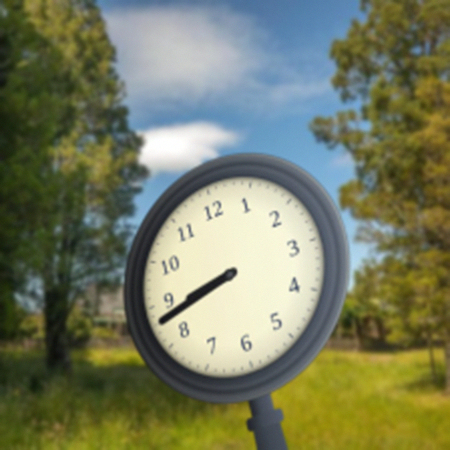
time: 8:43
